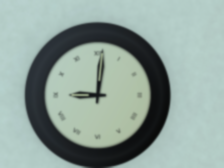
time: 9:01
